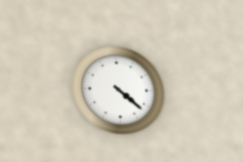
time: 4:22
